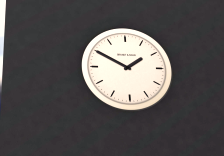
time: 1:50
